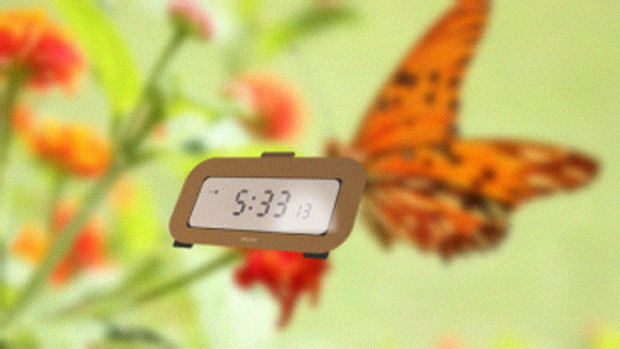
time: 5:33:13
